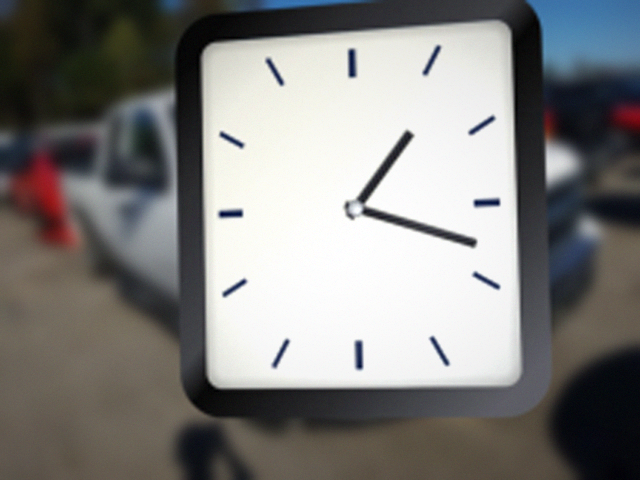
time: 1:18
